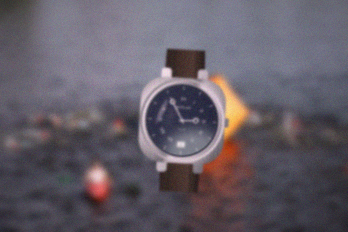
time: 2:55
